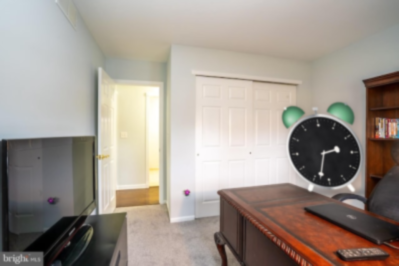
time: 2:33
